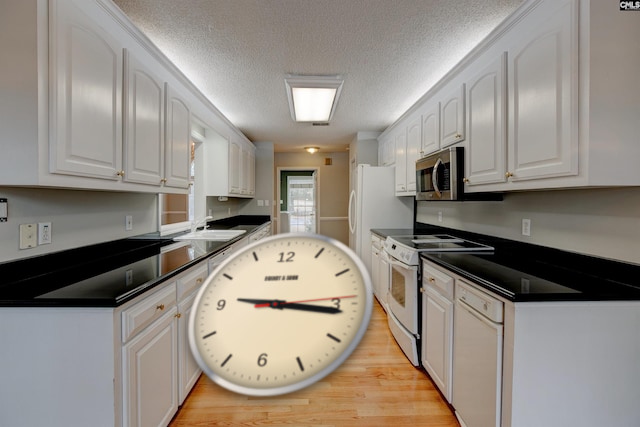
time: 9:16:14
